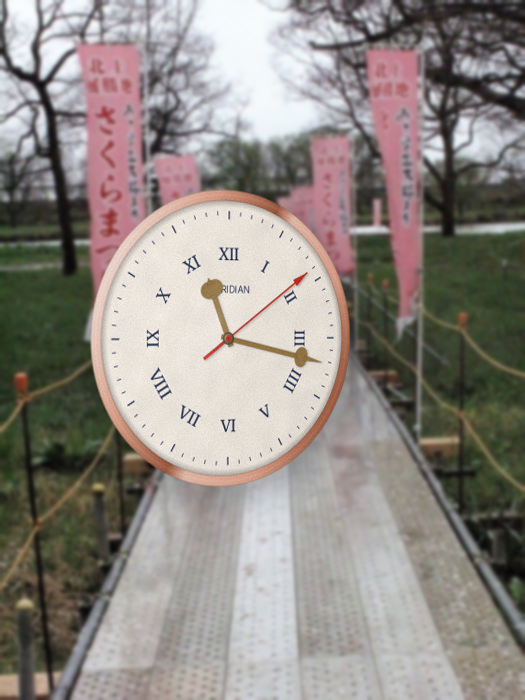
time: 11:17:09
